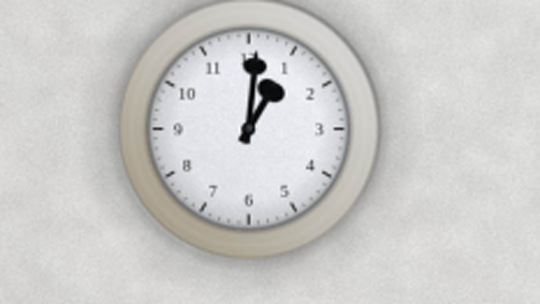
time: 1:01
